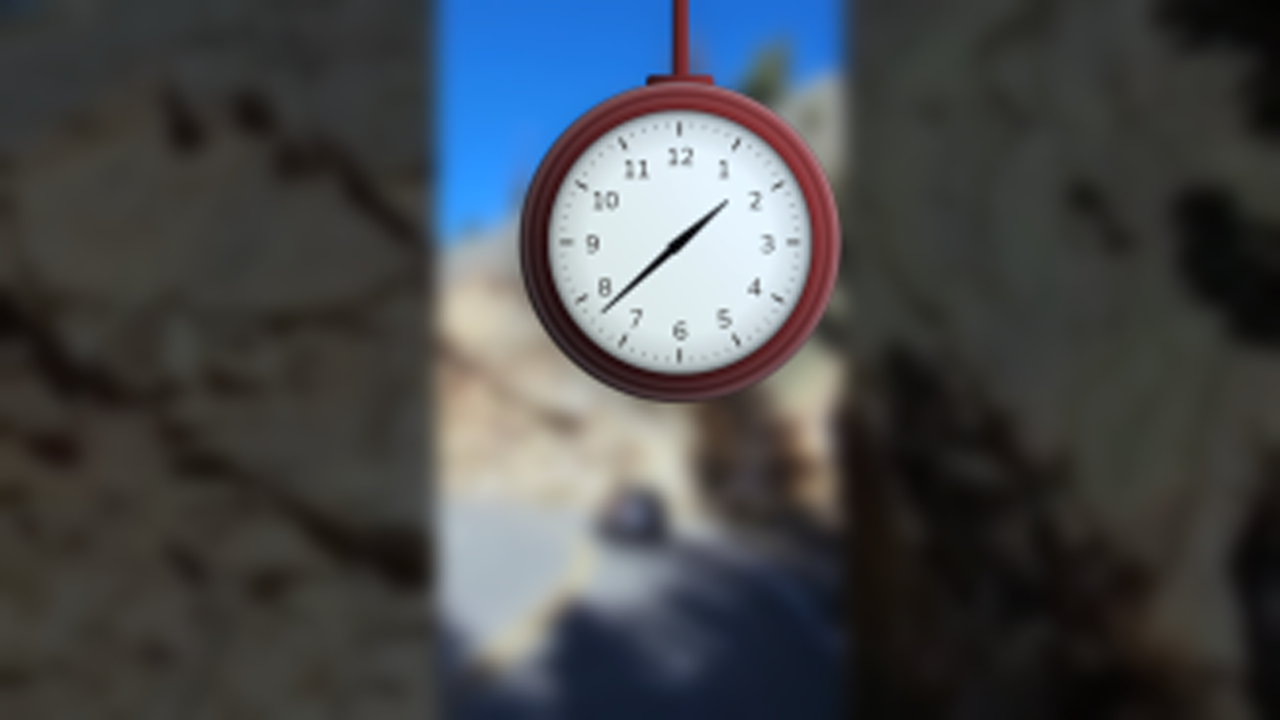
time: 1:38
